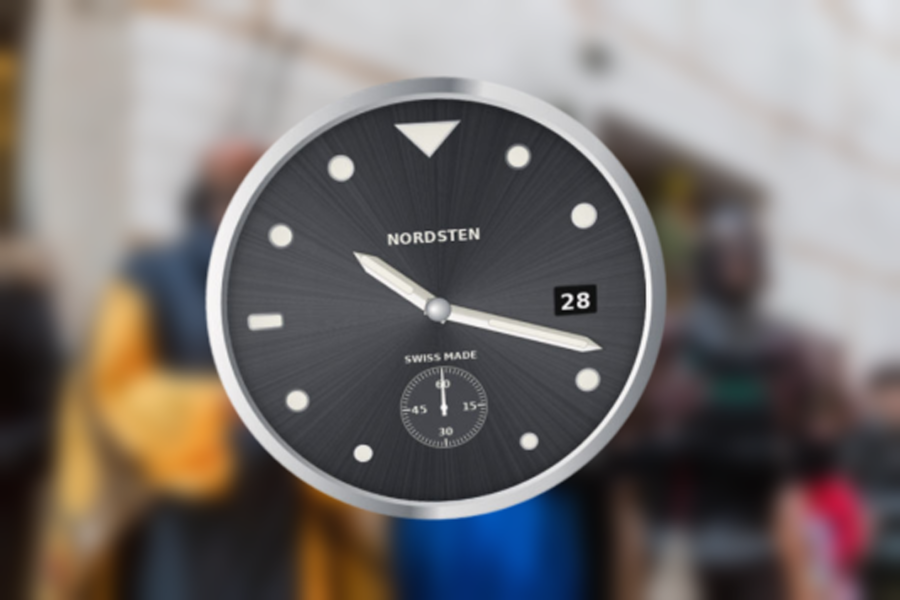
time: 10:18
